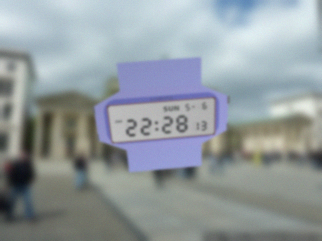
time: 22:28
